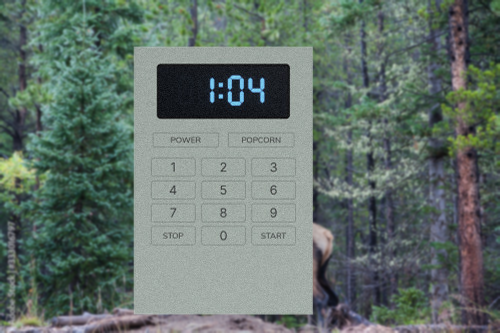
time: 1:04
